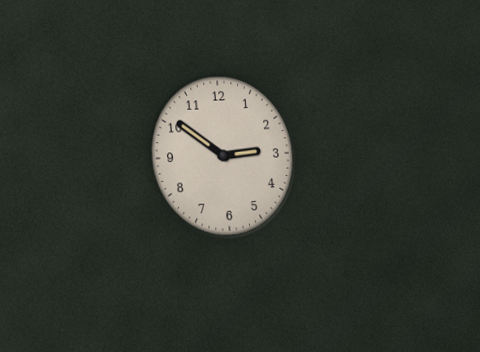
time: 2:51
